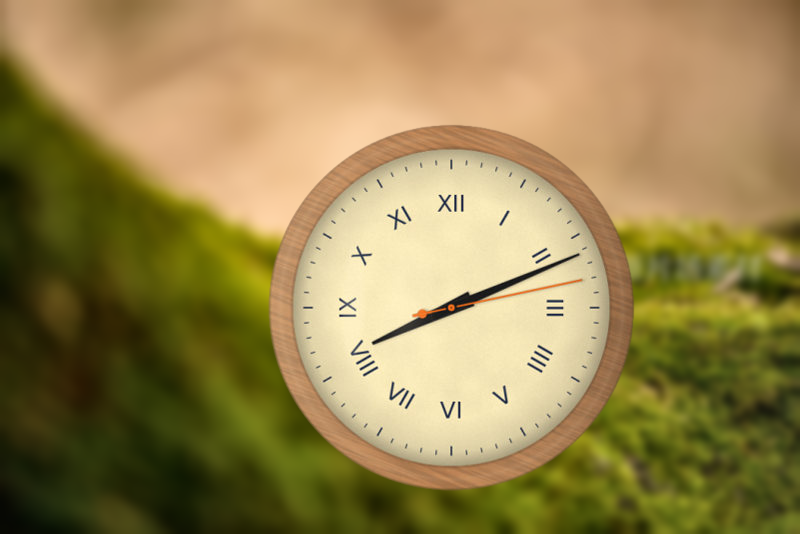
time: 8:11:13
